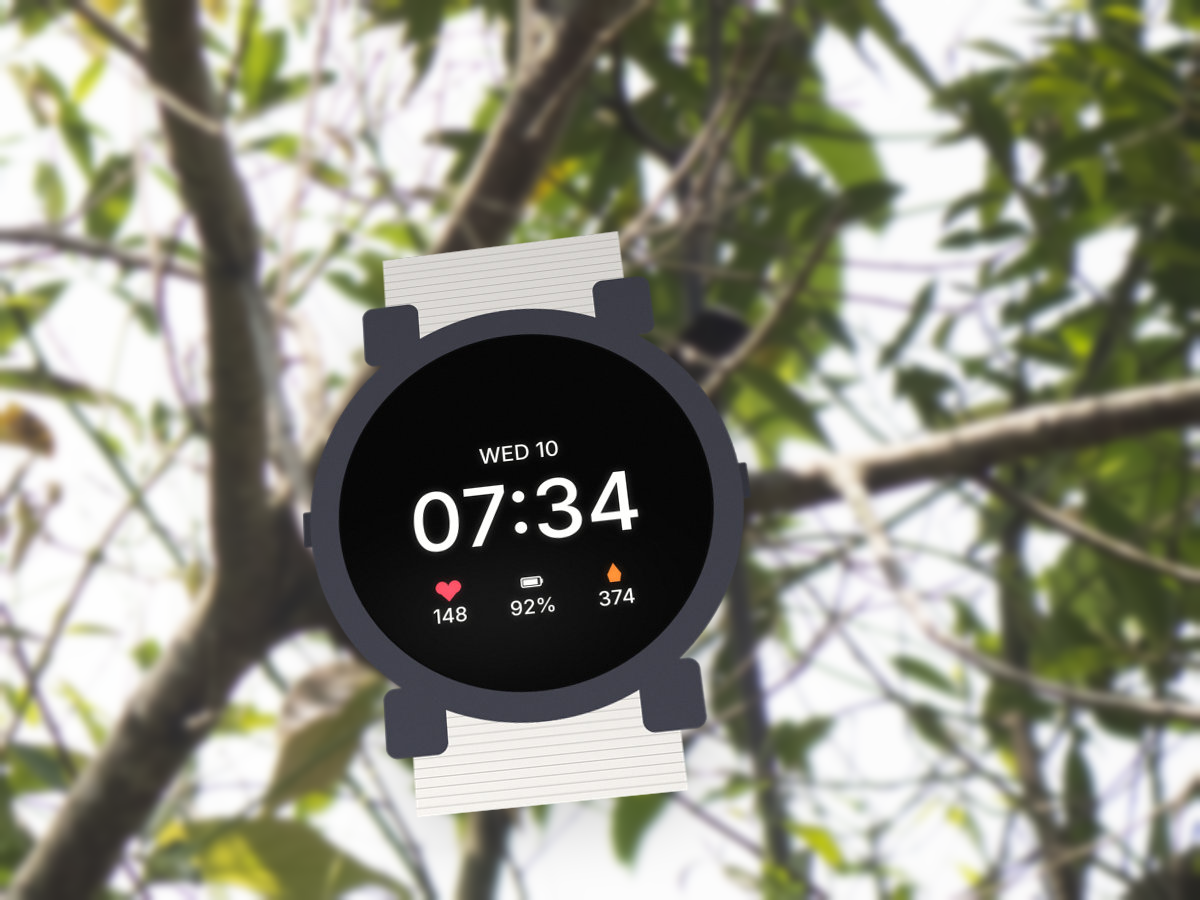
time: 7:34
